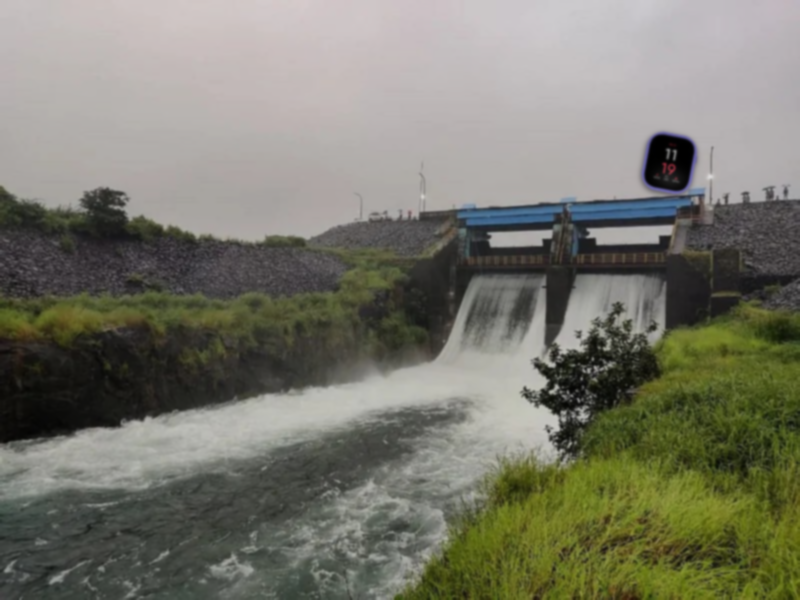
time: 11:19
